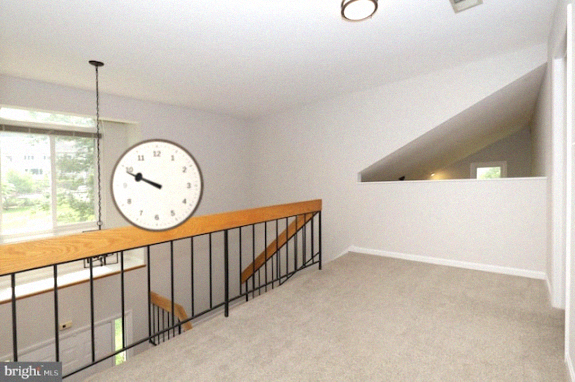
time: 9:49
